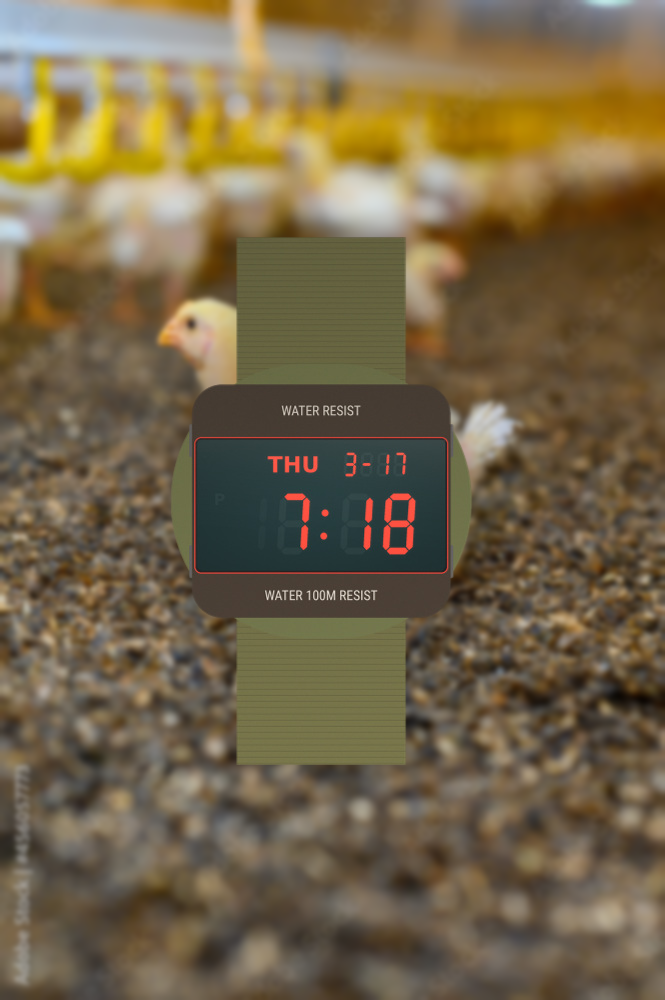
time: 7:18
